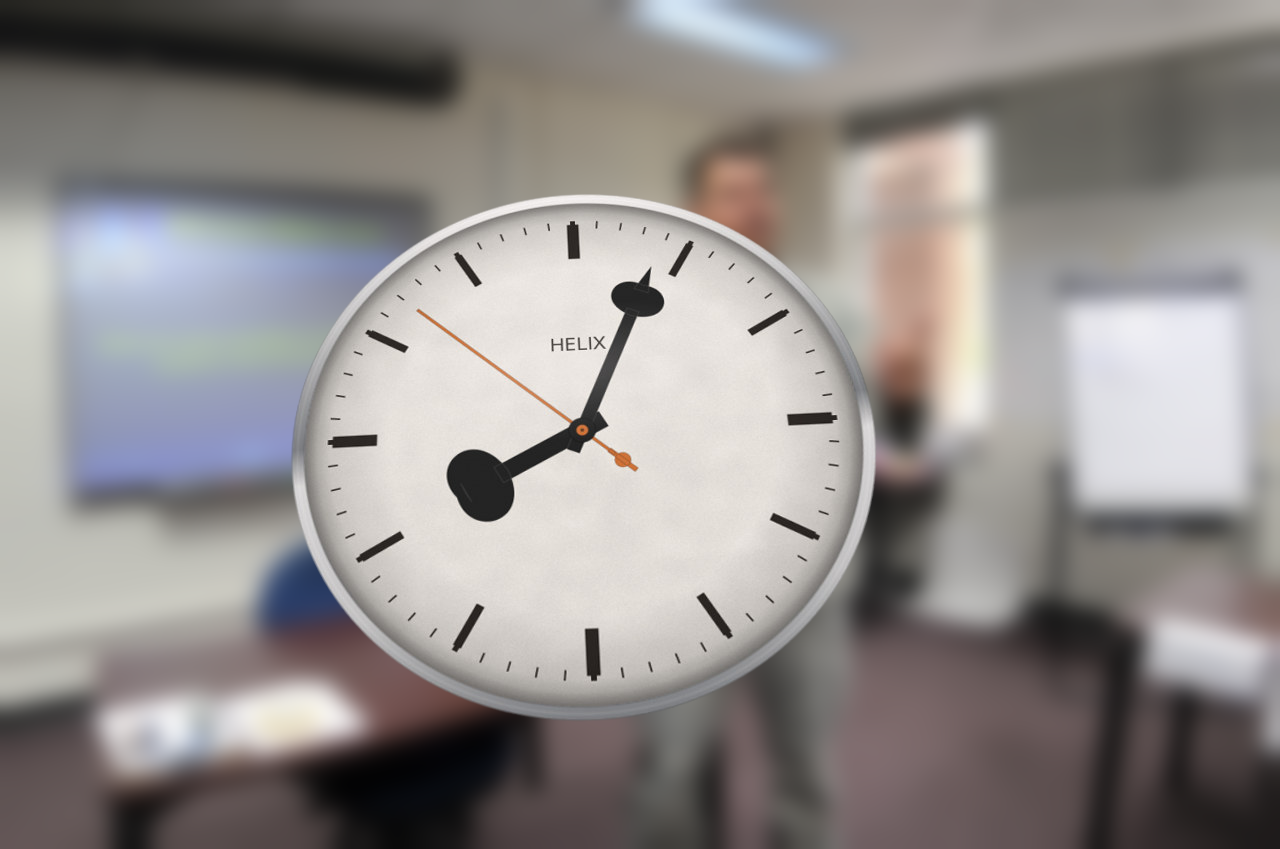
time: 8:03:52
